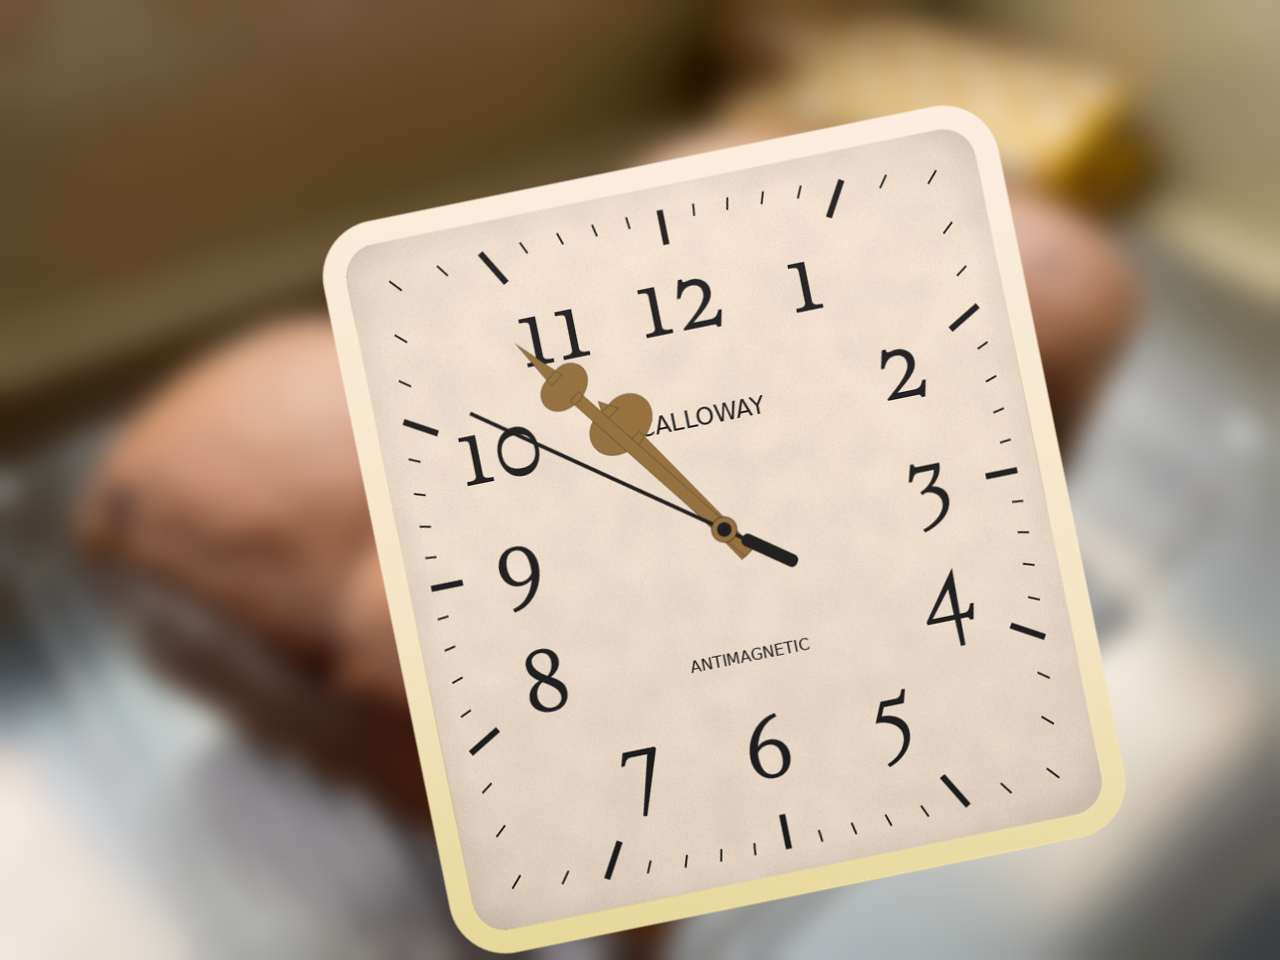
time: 10:53:51
